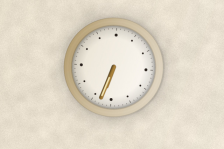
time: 6:33
